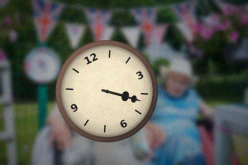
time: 4:22
